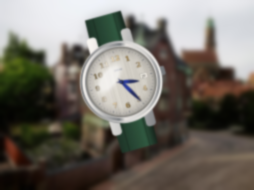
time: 3:25
